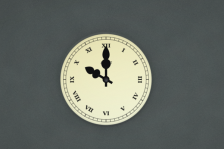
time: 10:00
